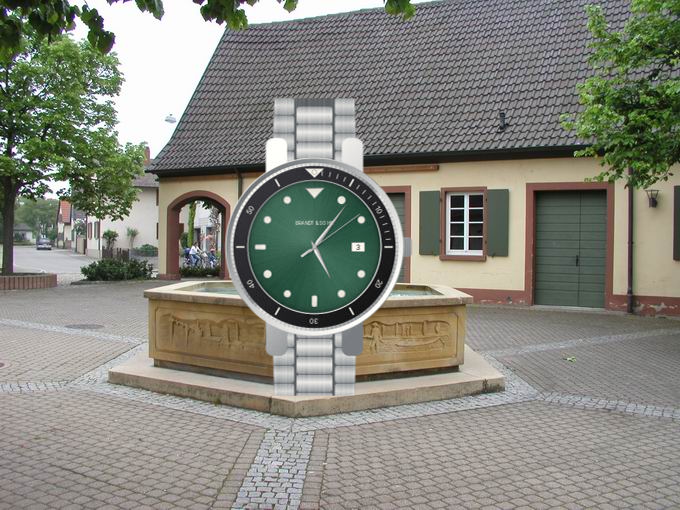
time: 5:06:09
